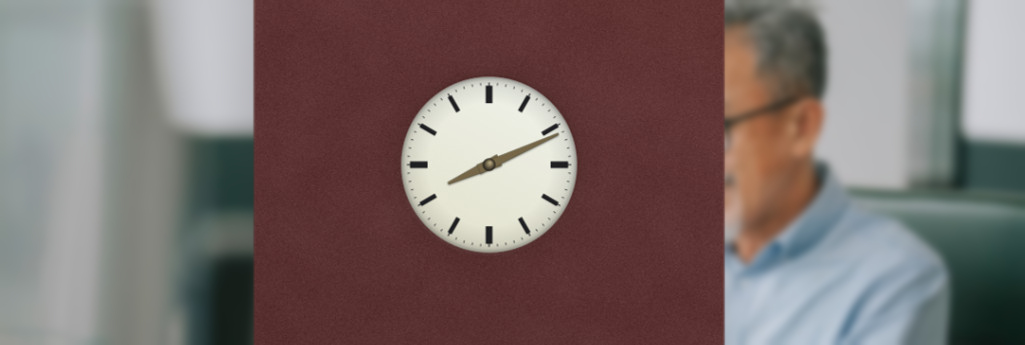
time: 8:11
